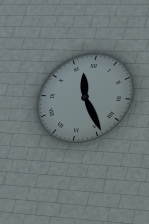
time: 11:24
